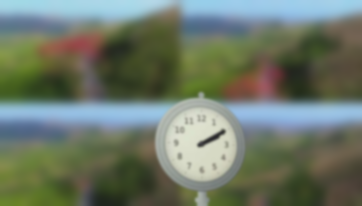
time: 2:10
